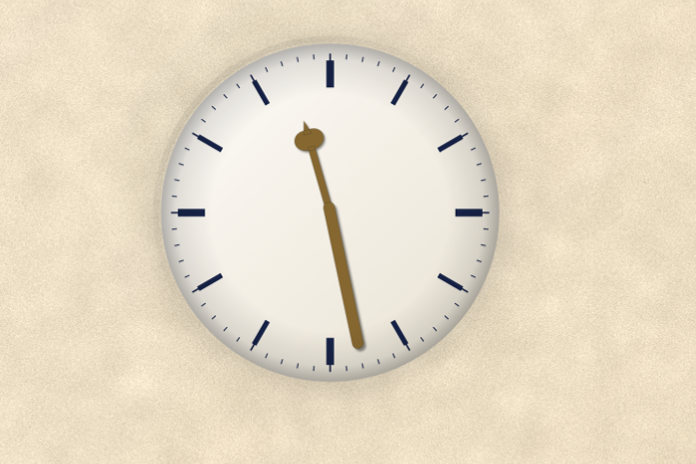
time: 11:28
